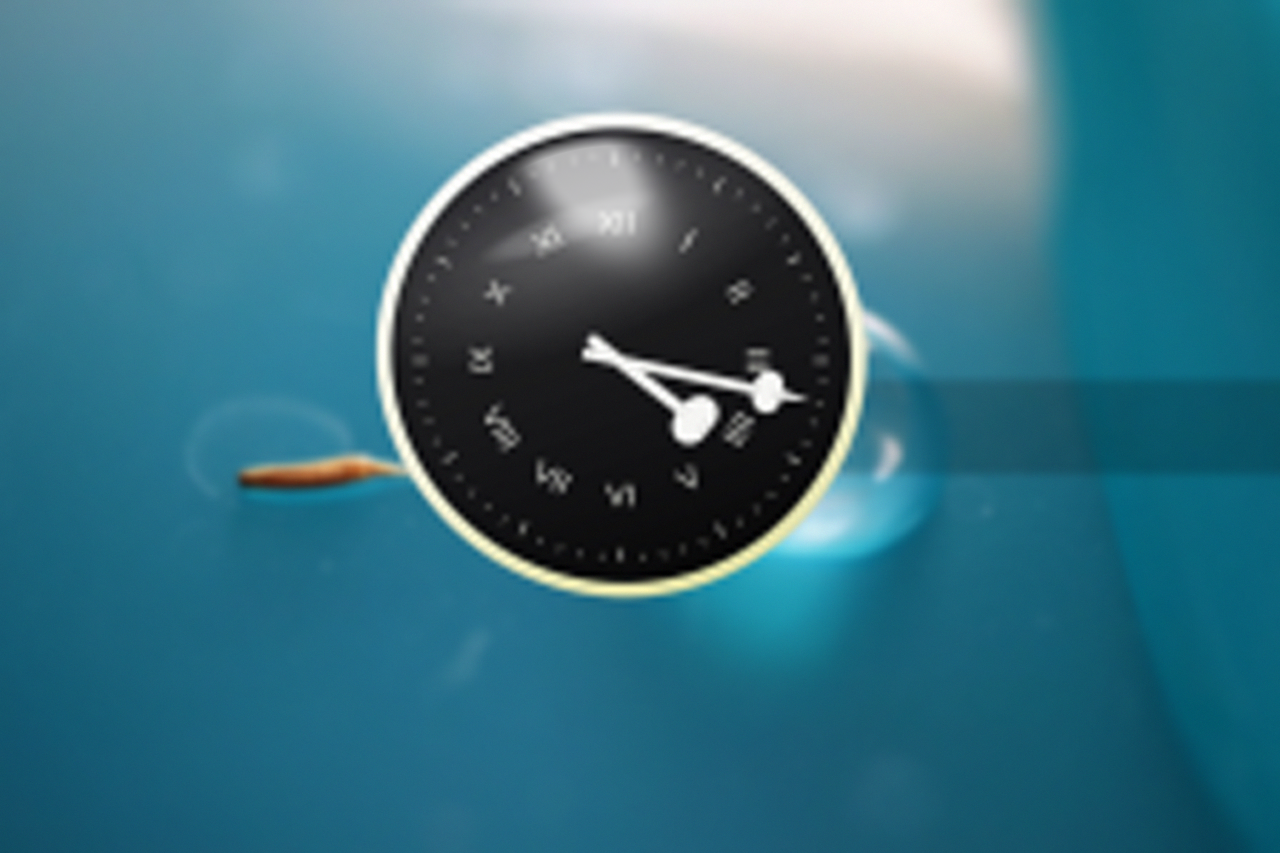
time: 4:17
